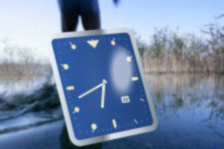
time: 6:42
